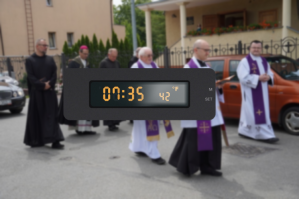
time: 7:35
